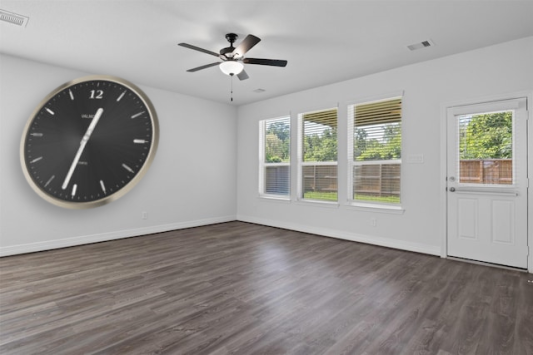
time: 12:32
